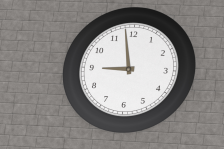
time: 8:58
